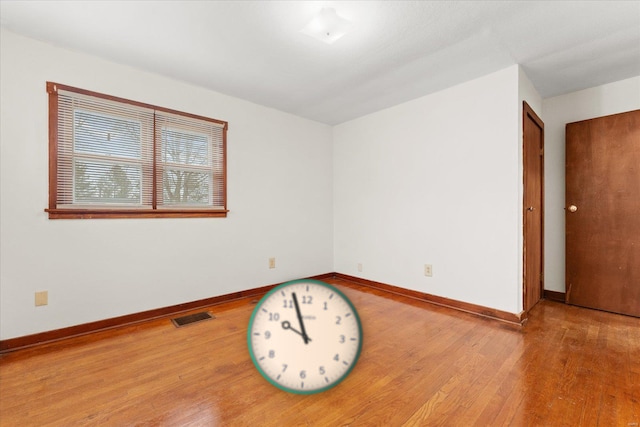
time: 9:57
